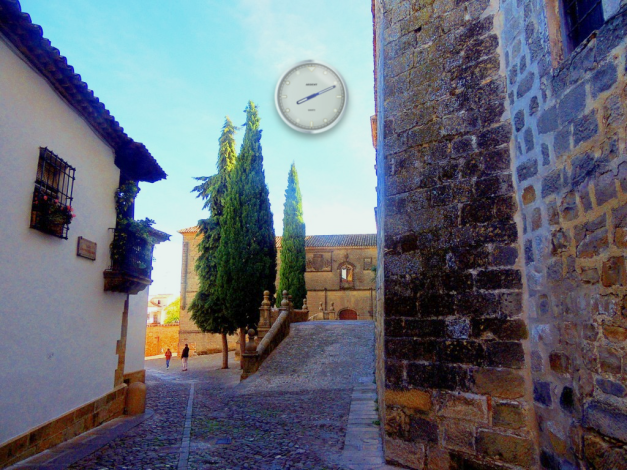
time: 8:11
